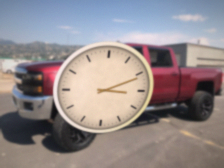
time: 3:11
